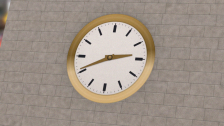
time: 2:41
